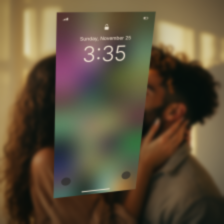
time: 3:35
